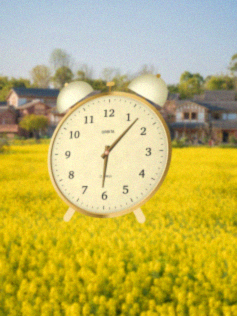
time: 6:07
